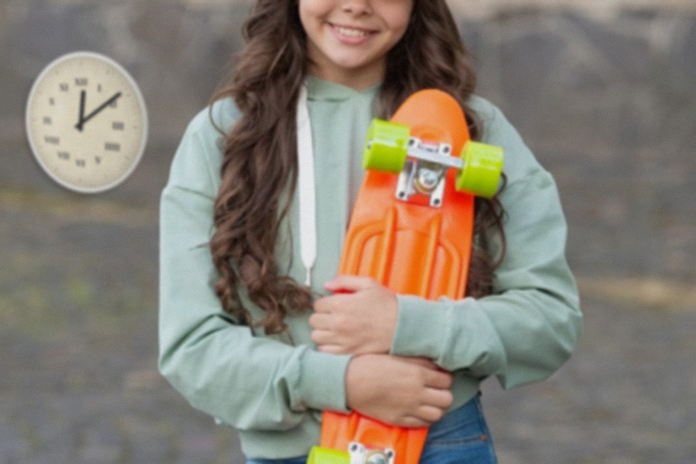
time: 12:09
